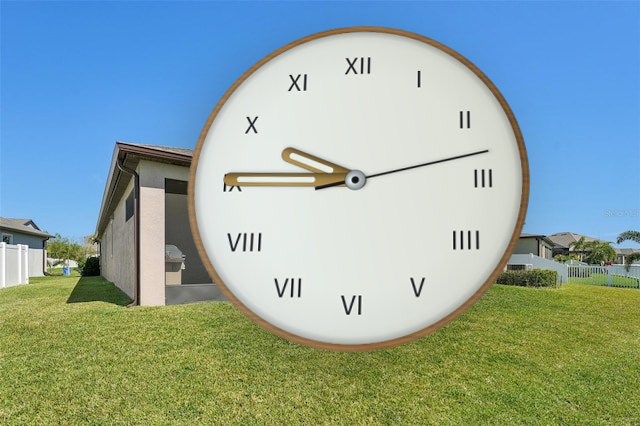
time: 9:45:13
